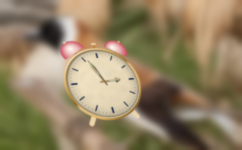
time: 2:56
